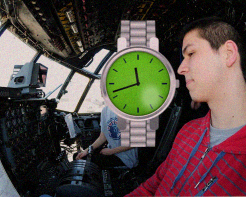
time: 11:42
